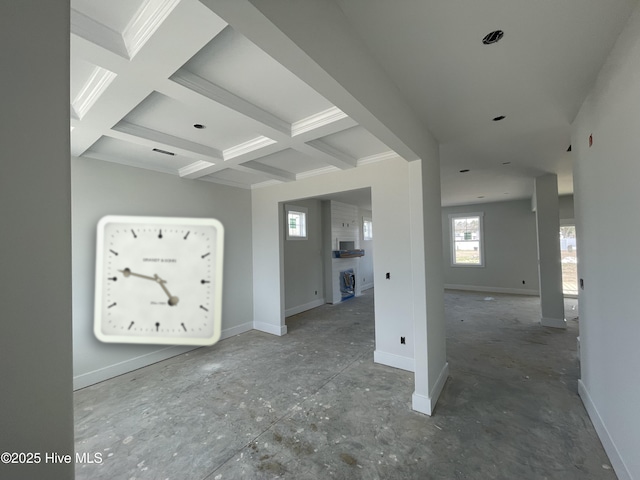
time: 4:47
